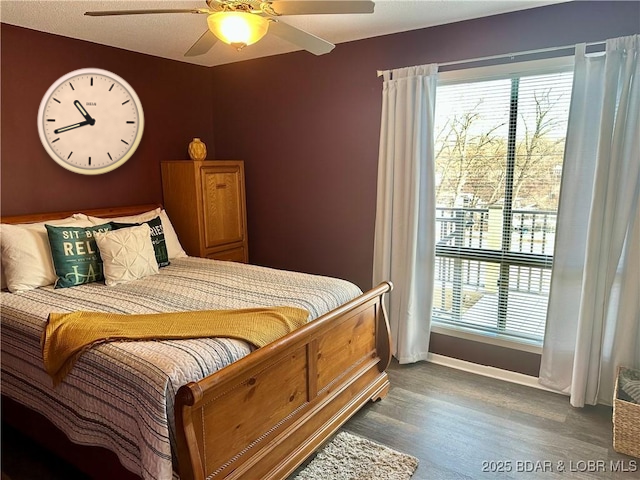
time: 10:42
